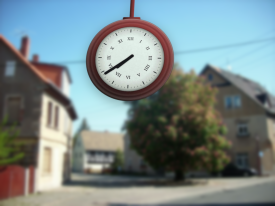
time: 7:39
